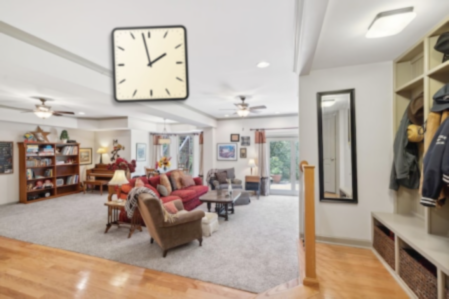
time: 1:58
